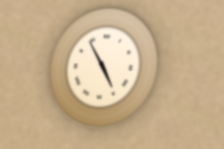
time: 4:54
